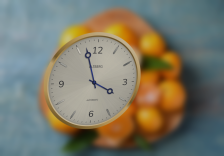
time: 3:57
